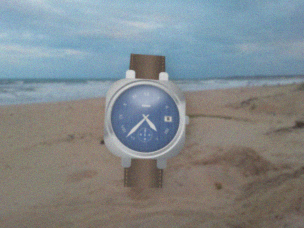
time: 4:37
